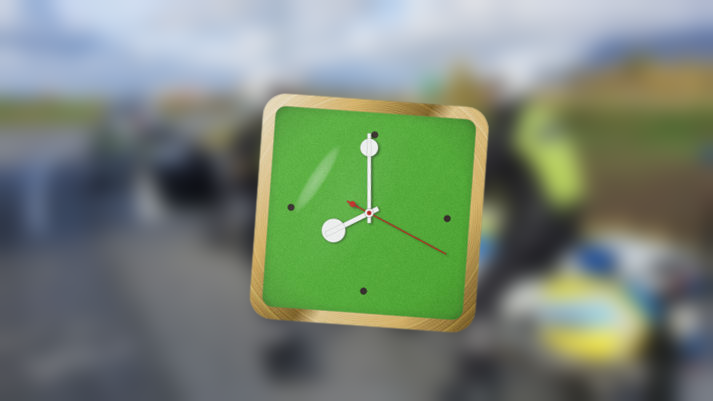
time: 7:59:19
